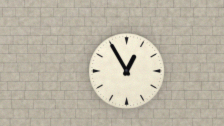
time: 12:55
